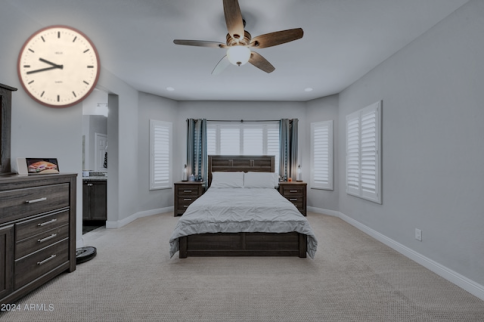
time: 9:43
